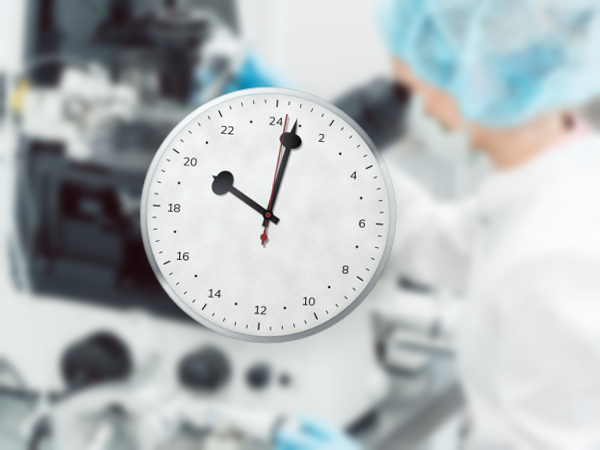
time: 20:02:01
